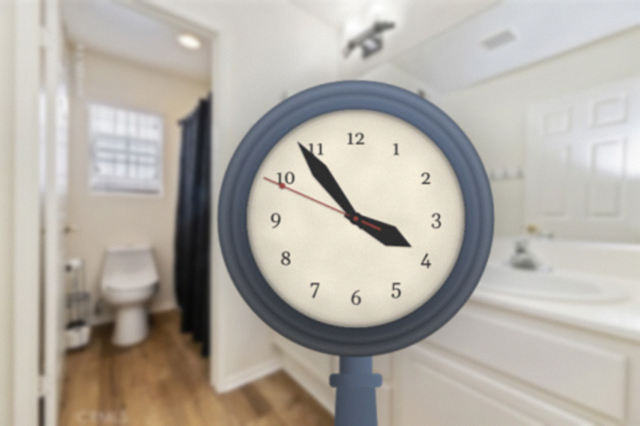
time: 3:53:49
